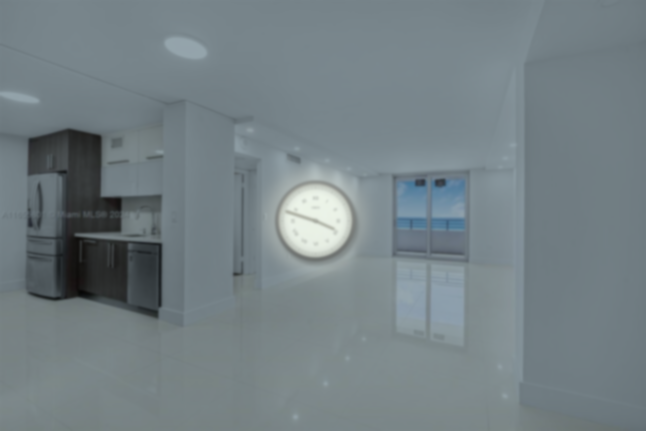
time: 3:48
